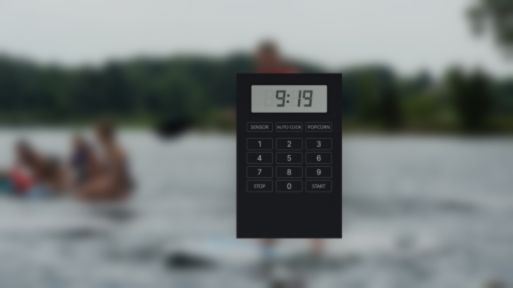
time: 9:19
